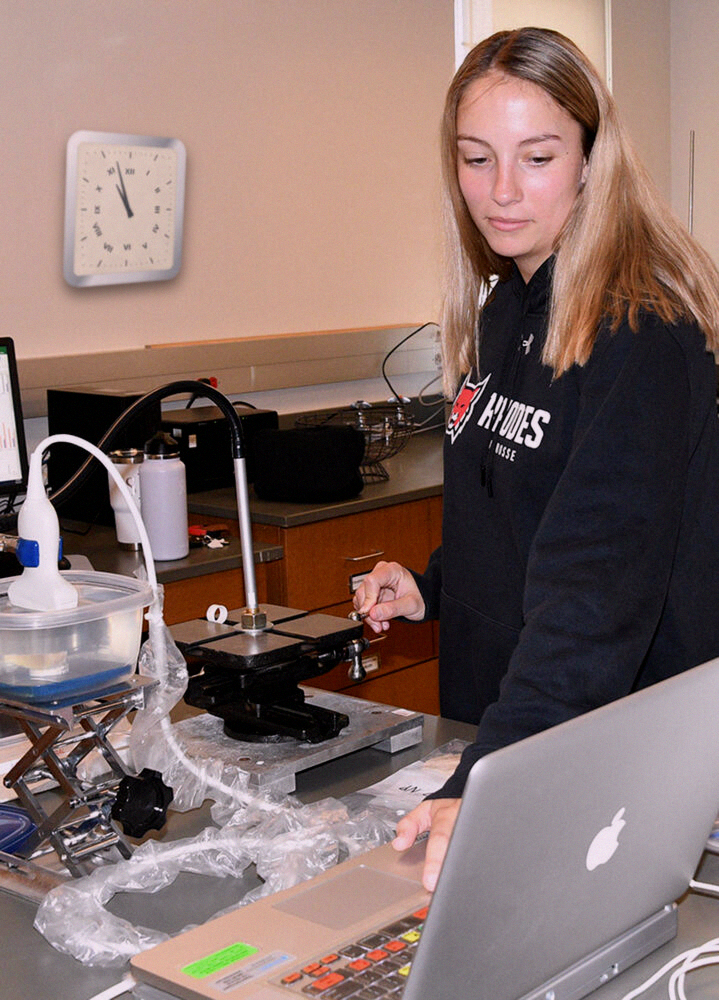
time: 10:57
